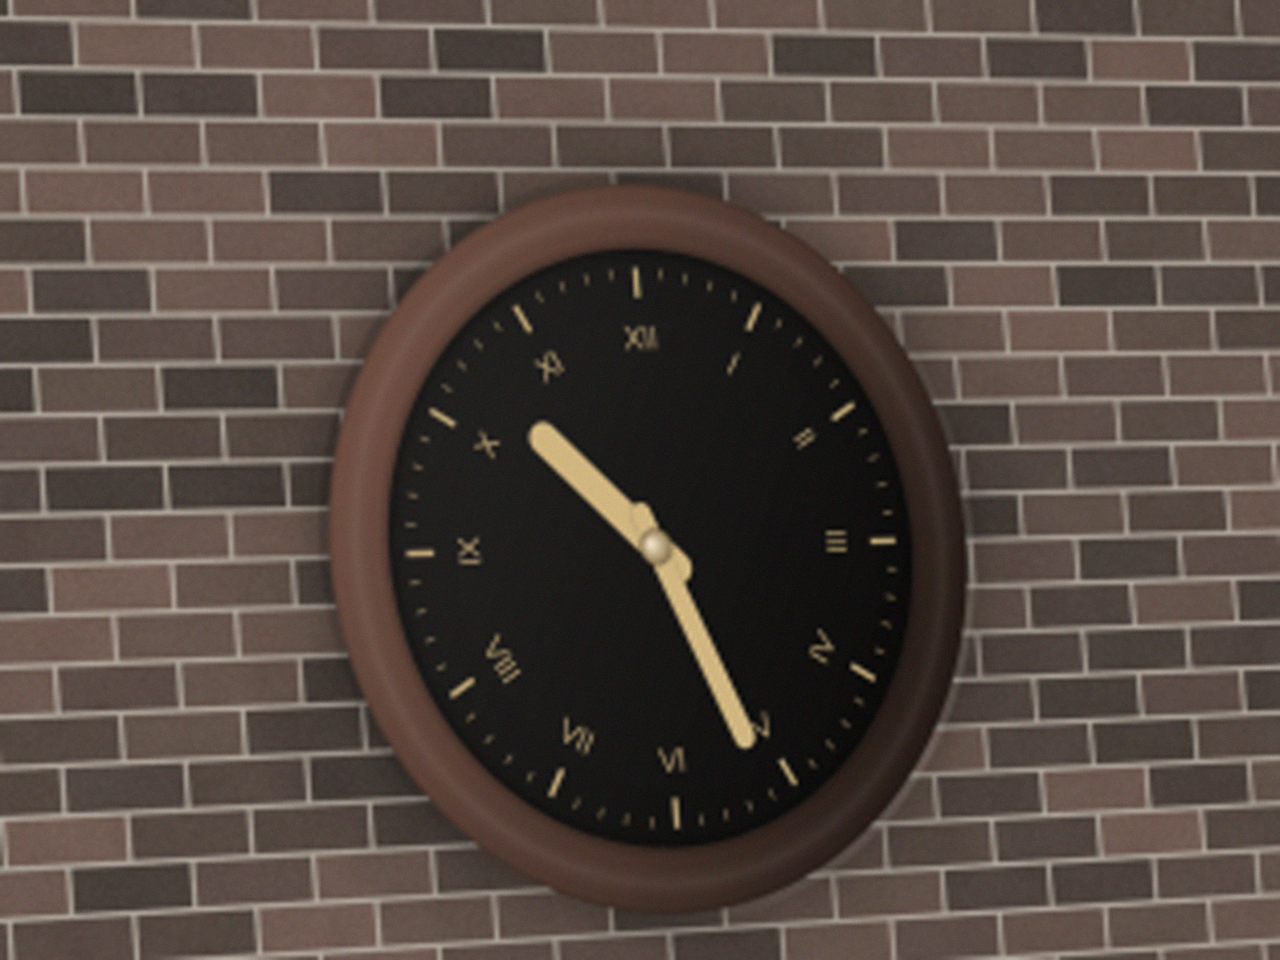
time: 10:26
